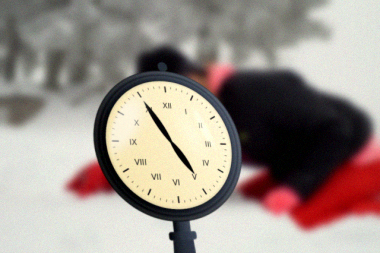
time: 4:55
